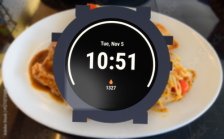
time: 10:51
